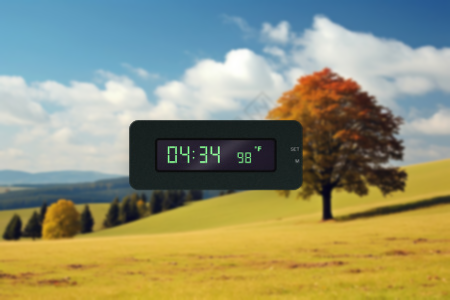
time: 4:34
